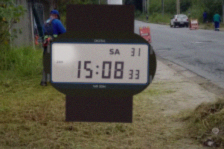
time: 15:08:33
